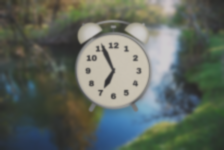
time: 6:56
